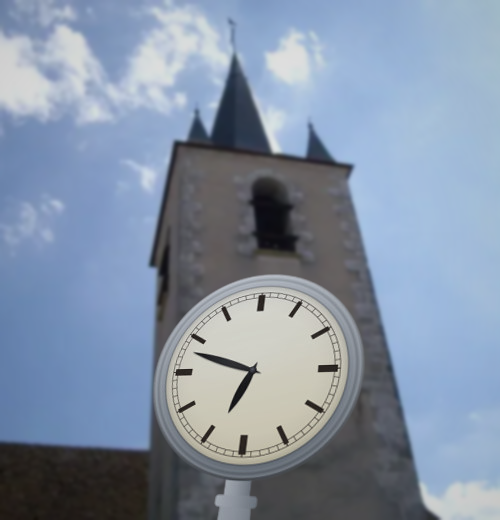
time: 6:48
